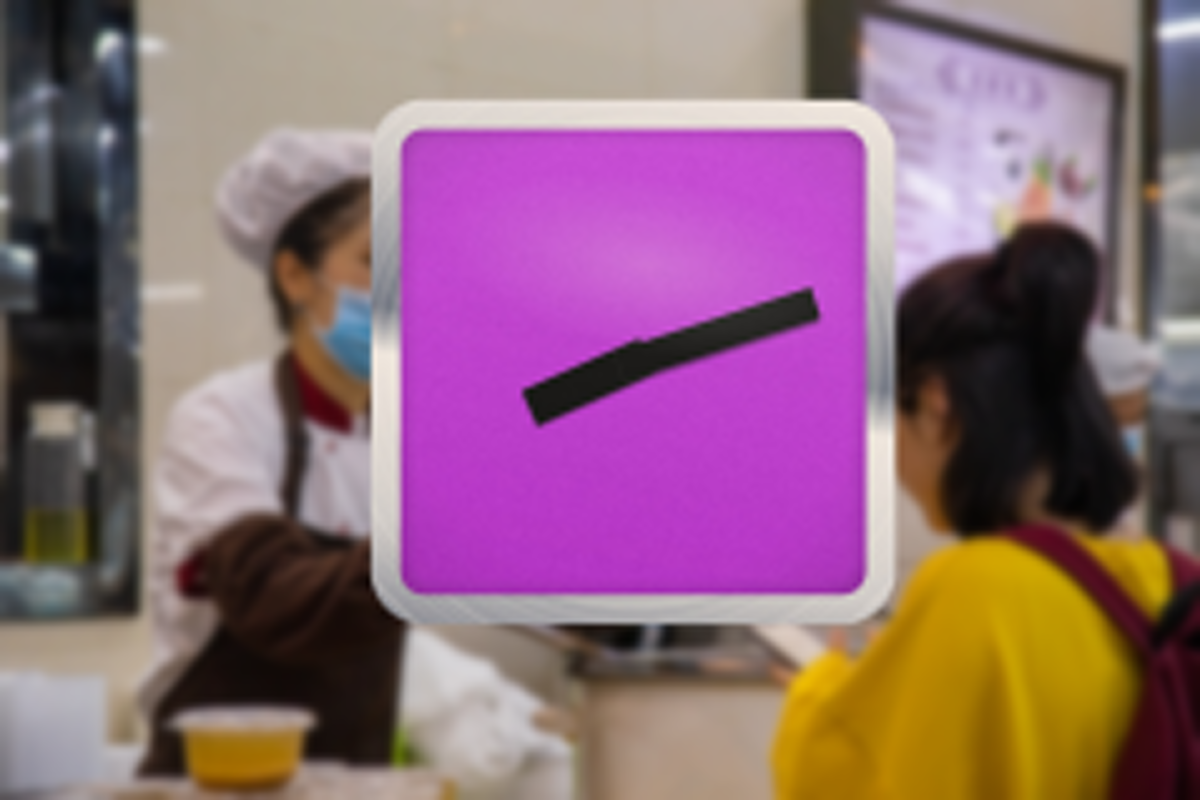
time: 8:12
